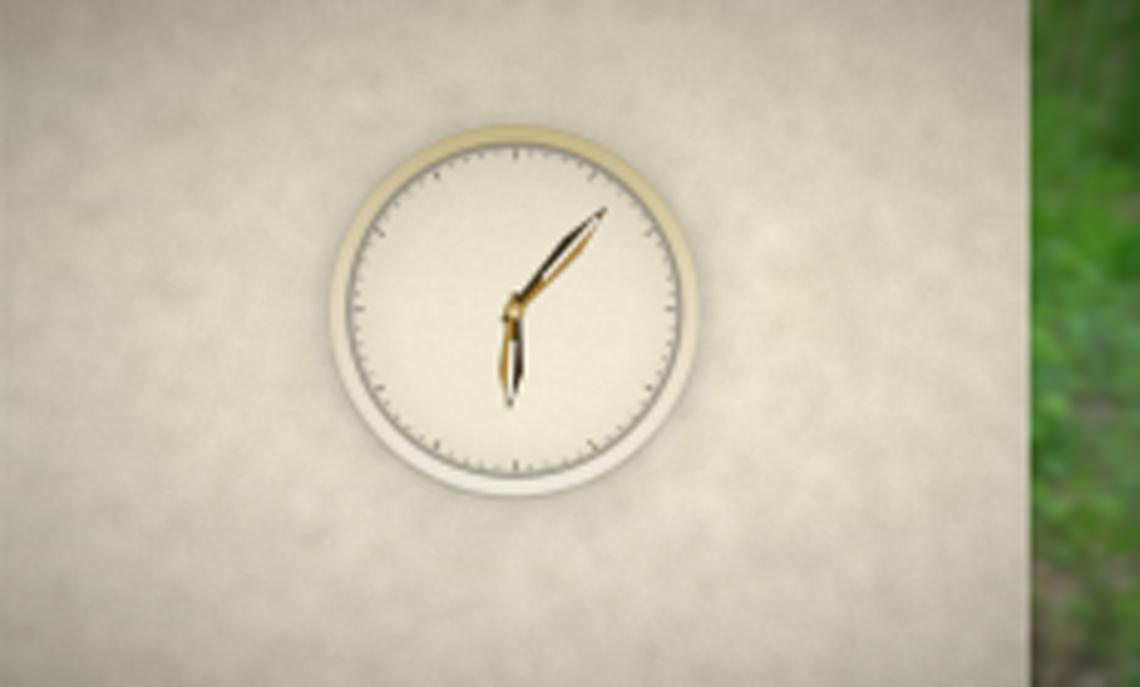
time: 6:07
